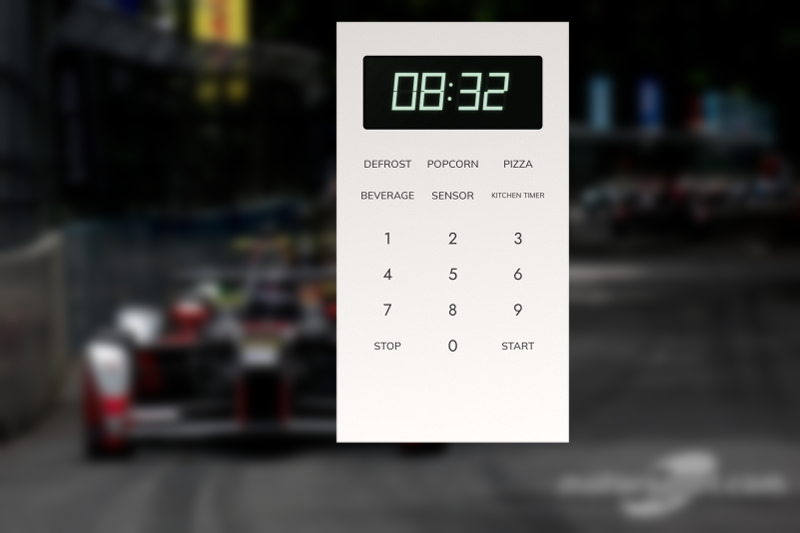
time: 8:32
